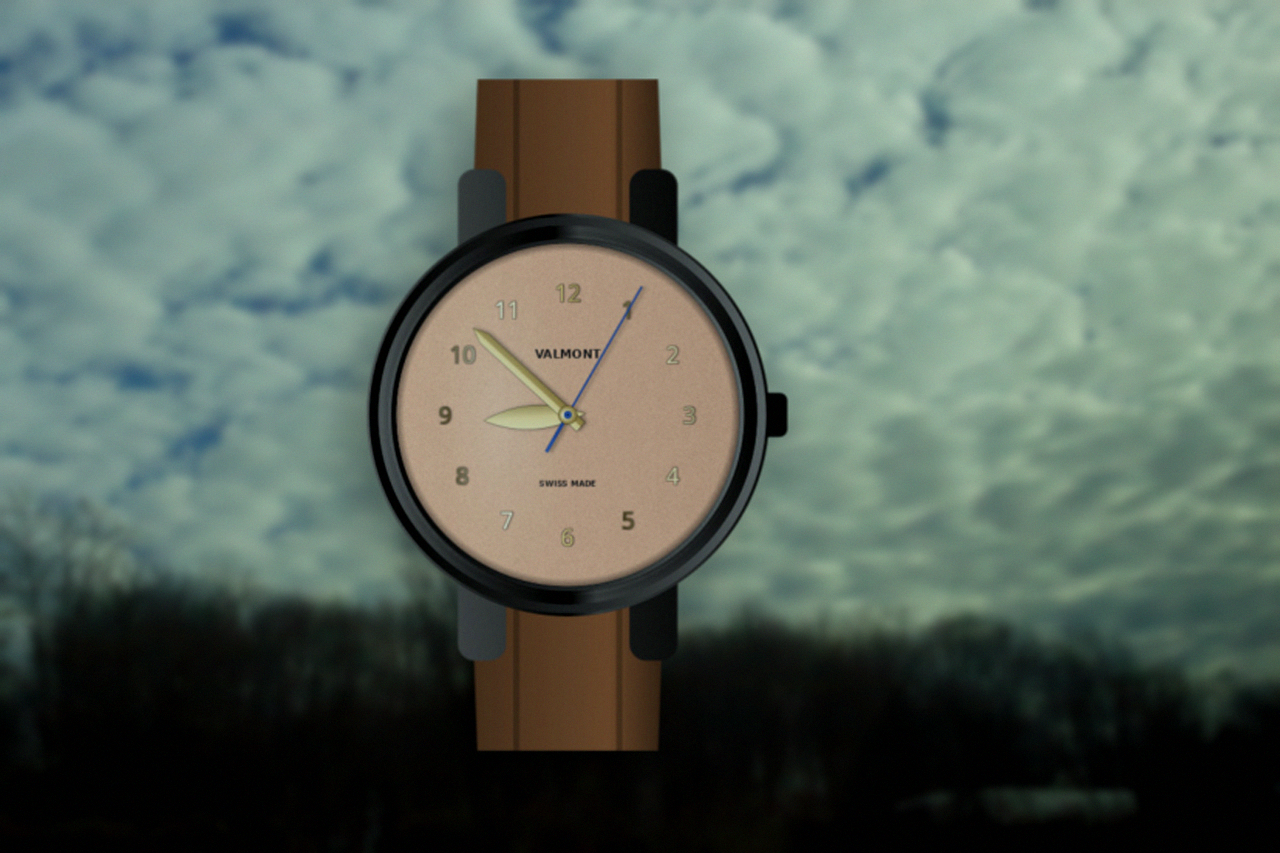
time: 8:52:05
